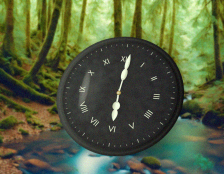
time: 6:01
